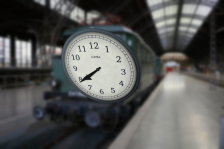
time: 7:39
